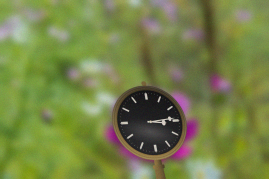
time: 3:14
